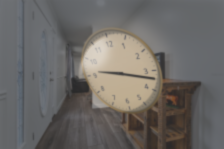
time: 9:17
